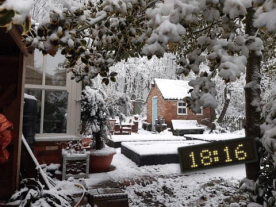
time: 18:16
